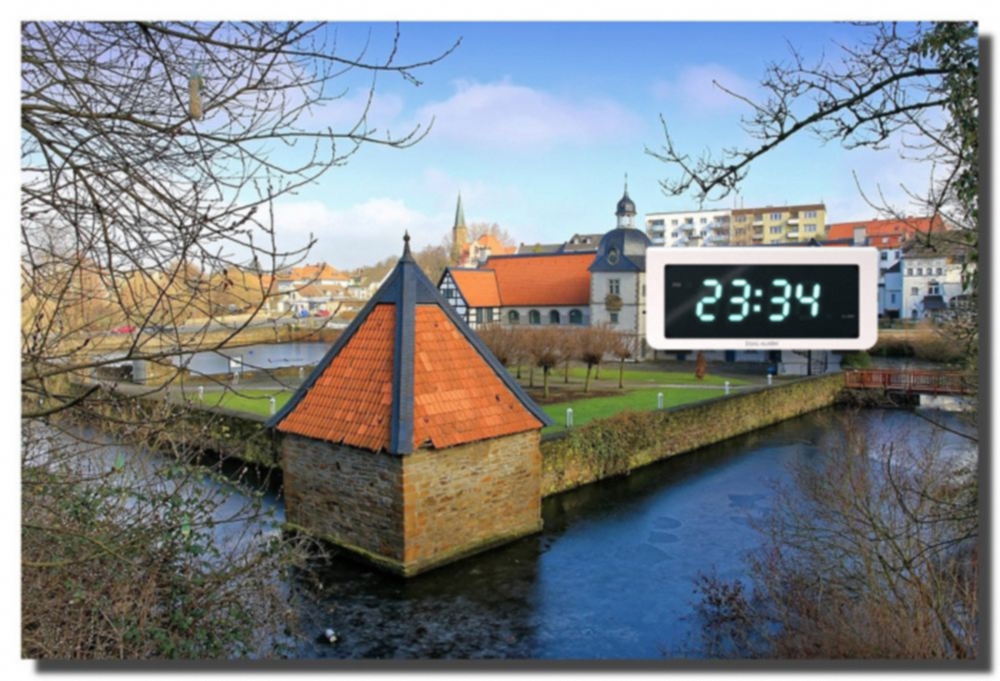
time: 23:34
